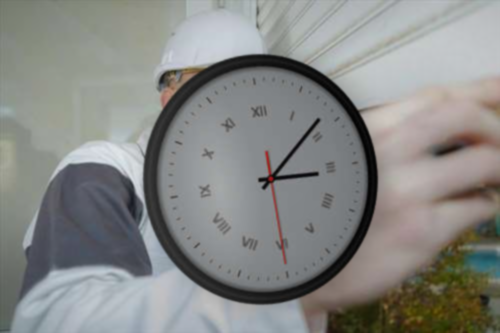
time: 3:08:30
